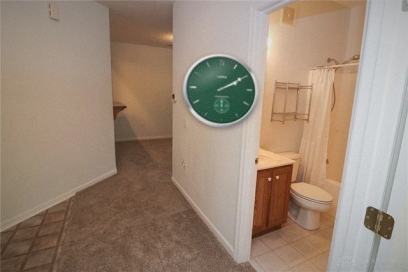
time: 2:10
